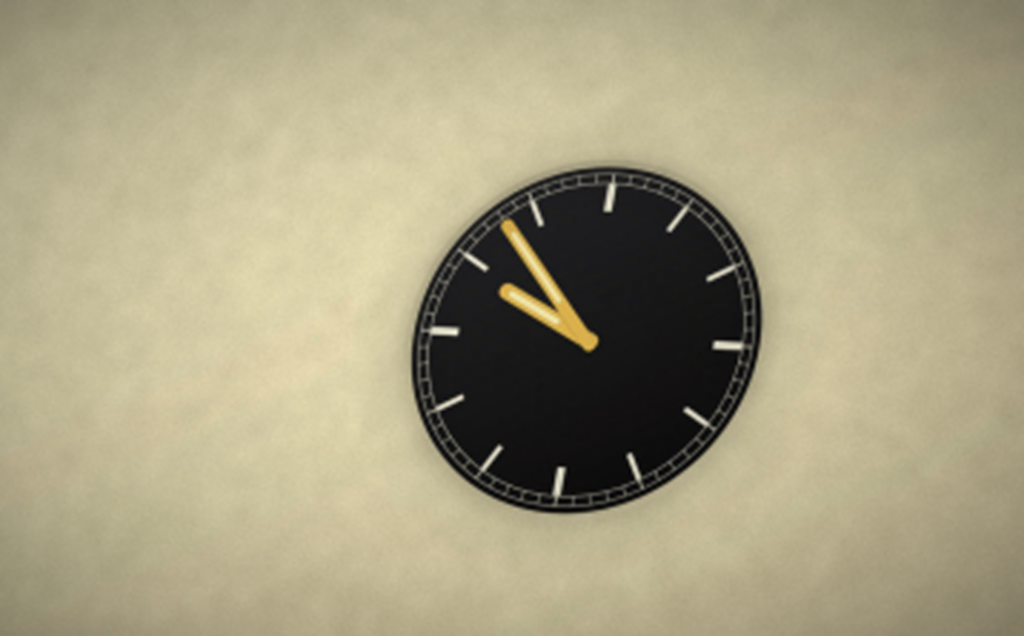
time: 9:53
